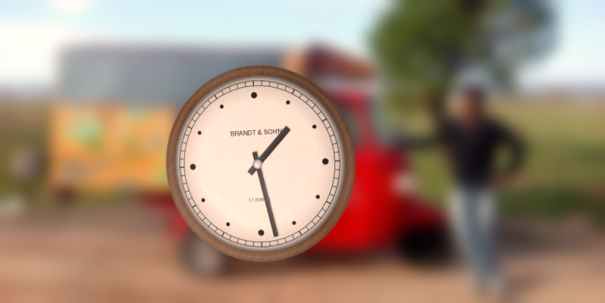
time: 1:28
